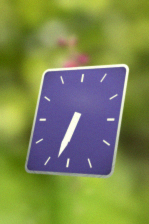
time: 6:33
